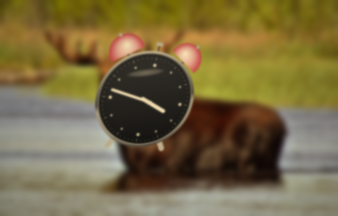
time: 3:47
